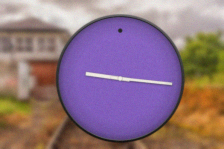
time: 9:16
